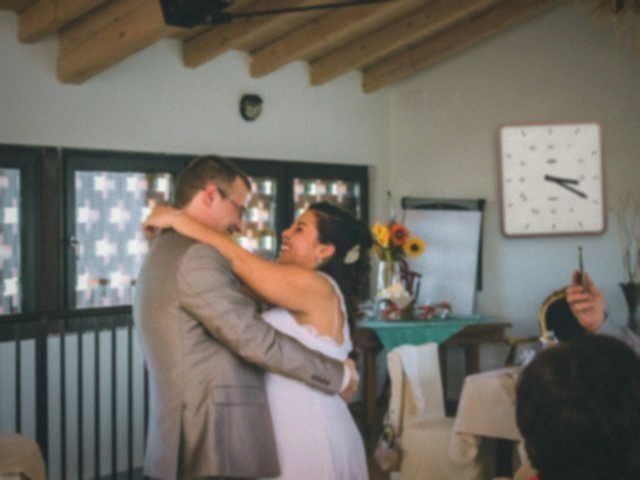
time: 3:20
